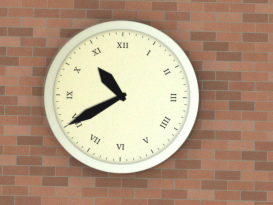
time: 10:40
